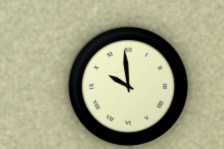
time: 9:59
